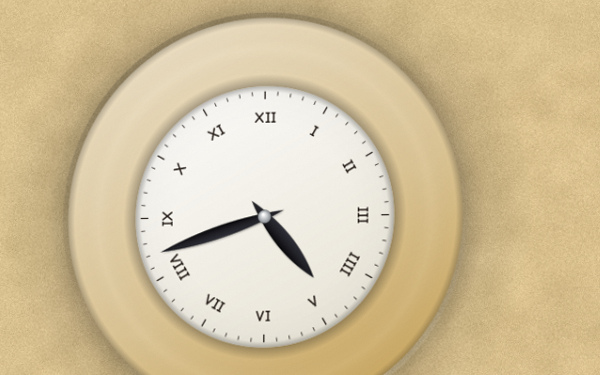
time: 4:42
